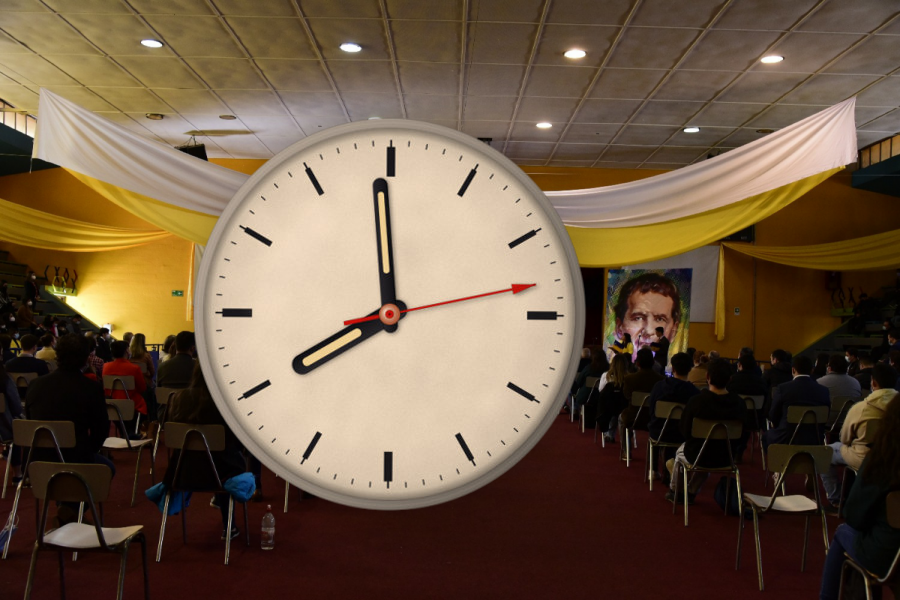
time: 7:59:13
